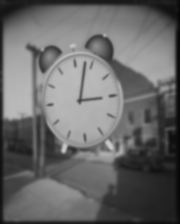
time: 3:03
